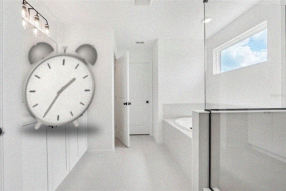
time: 1:35
